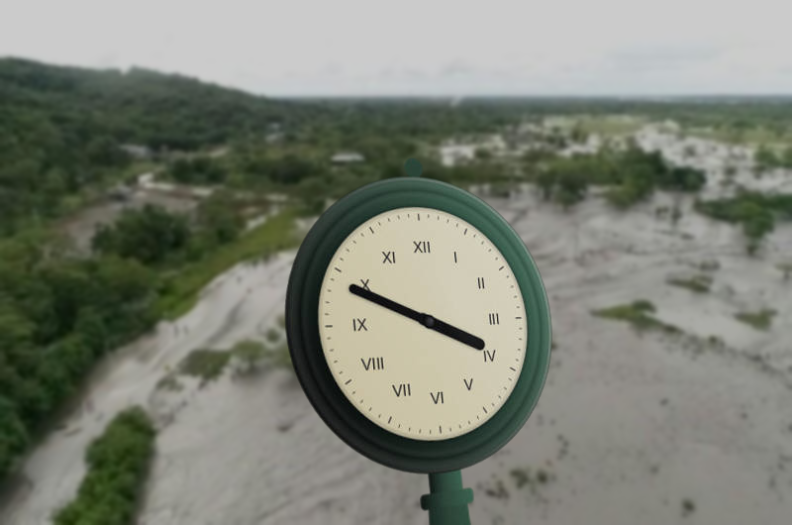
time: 3:49
